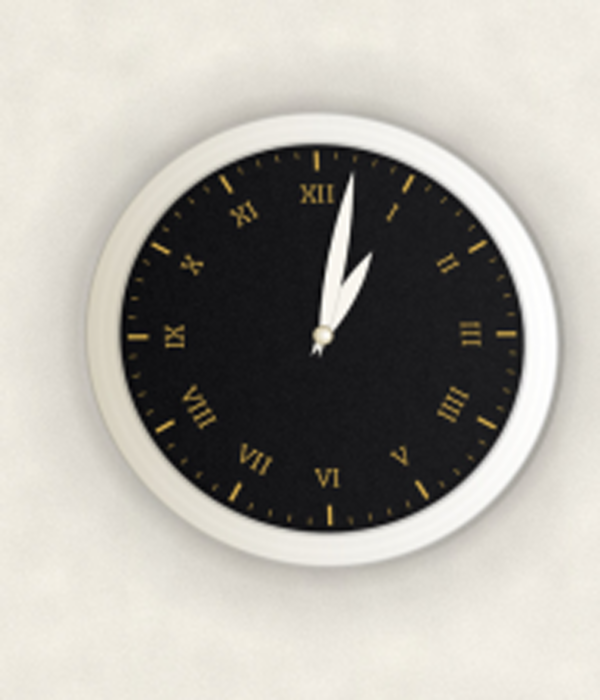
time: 1:02
